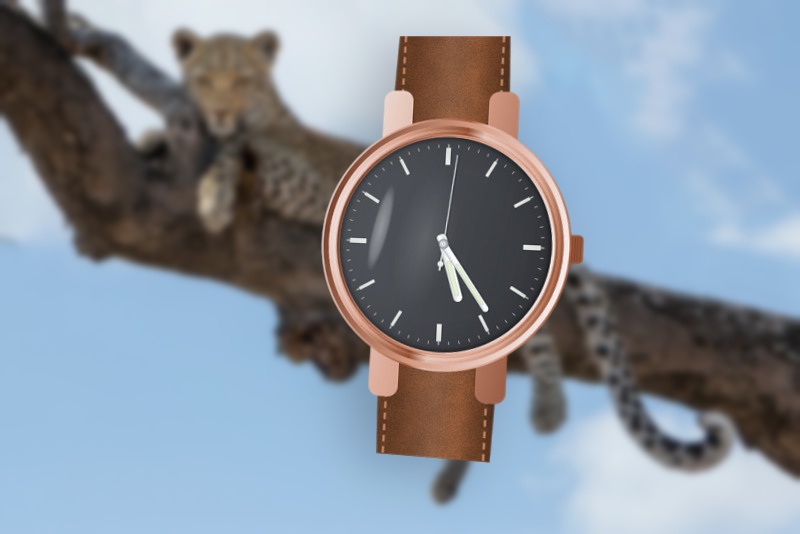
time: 5:24:01
